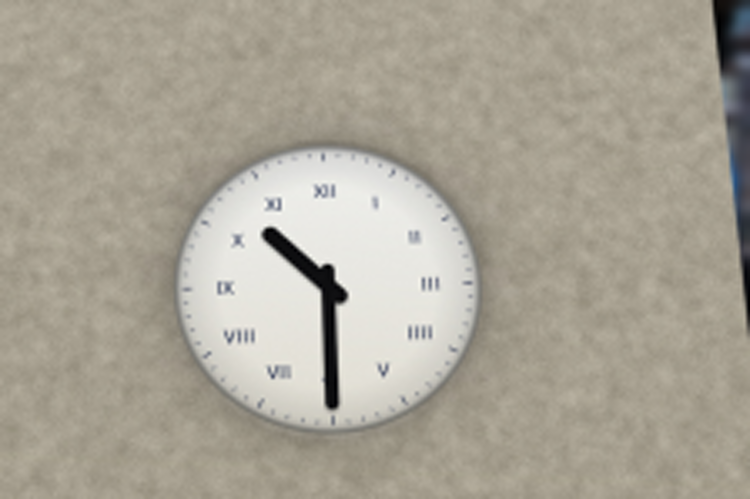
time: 10:30
